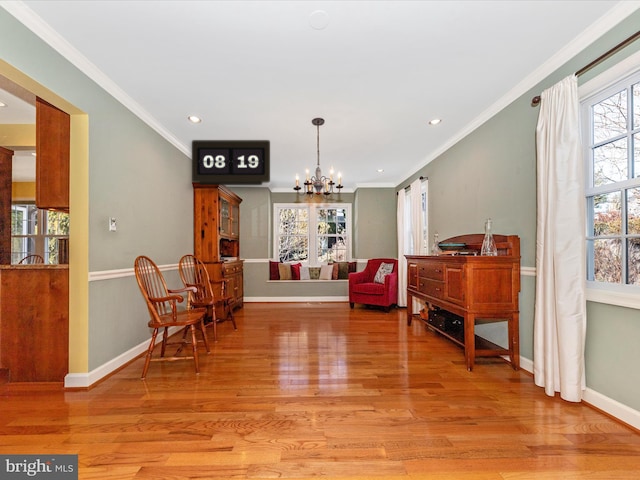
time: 8:19
